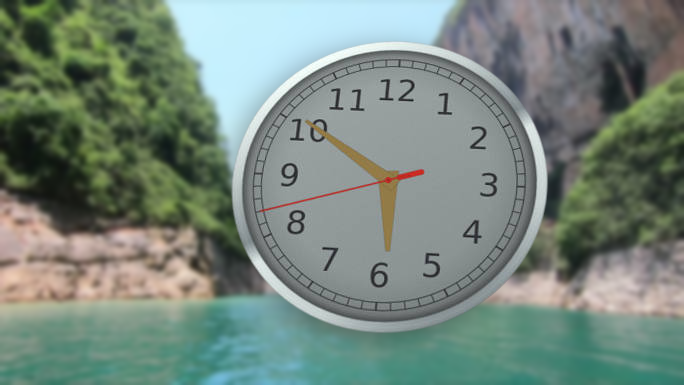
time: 5:50:42
